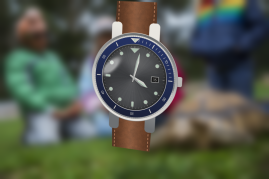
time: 4:02
